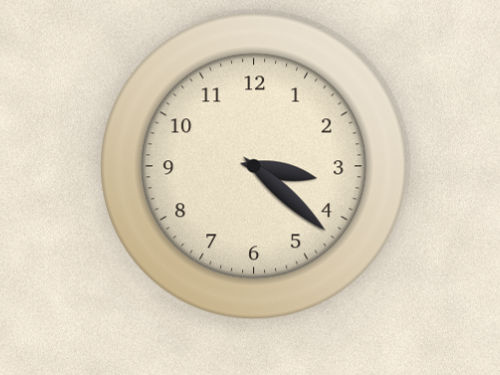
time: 3:22
